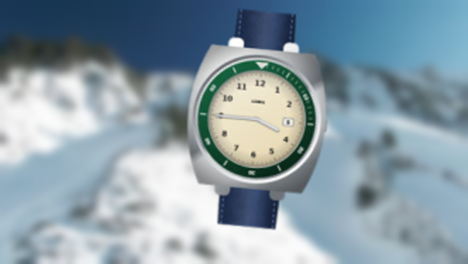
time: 3:45
